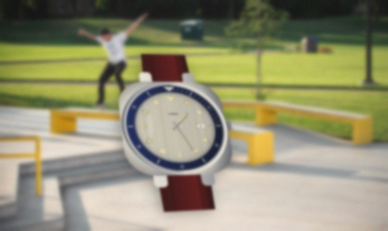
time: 1:26
